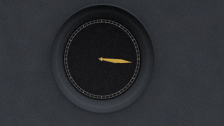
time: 3:16
